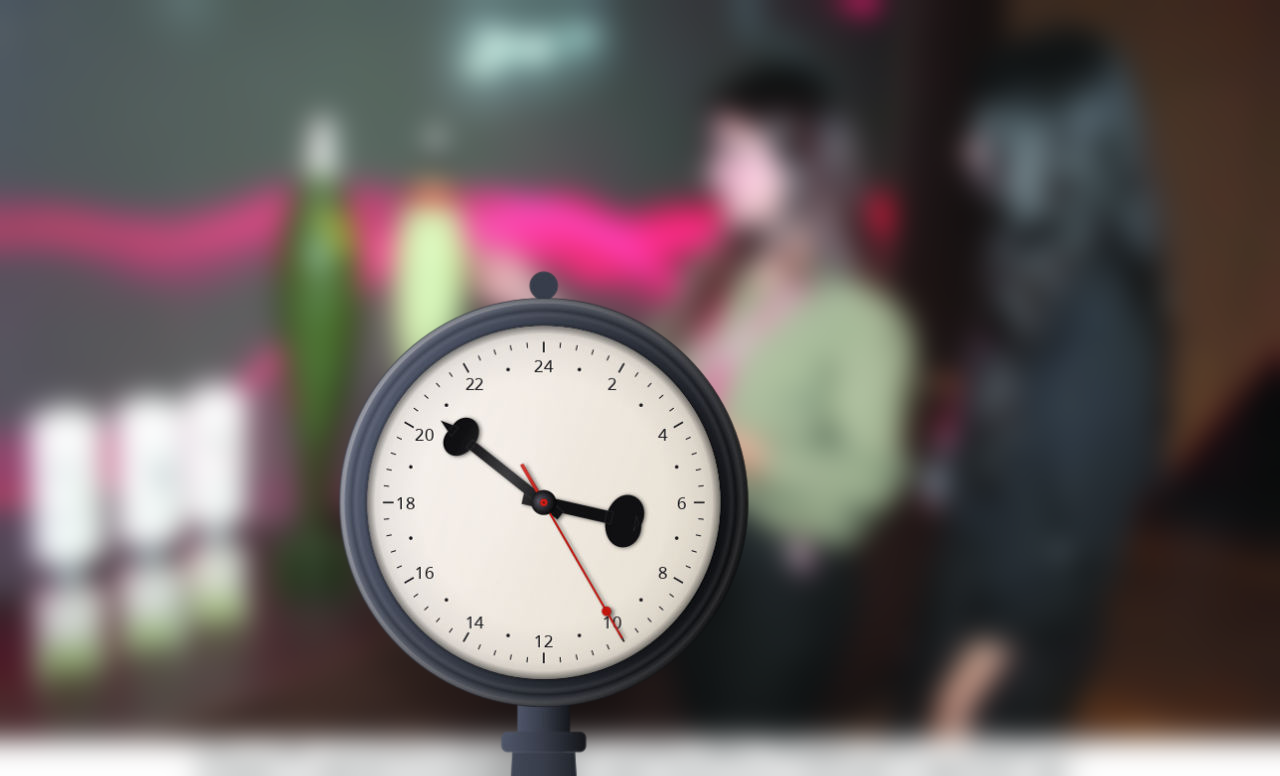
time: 6:51:25
